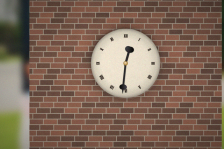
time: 12:31
